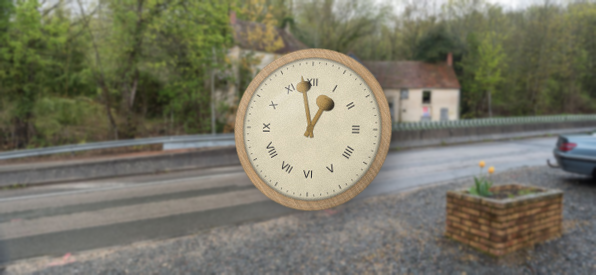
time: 12:58
